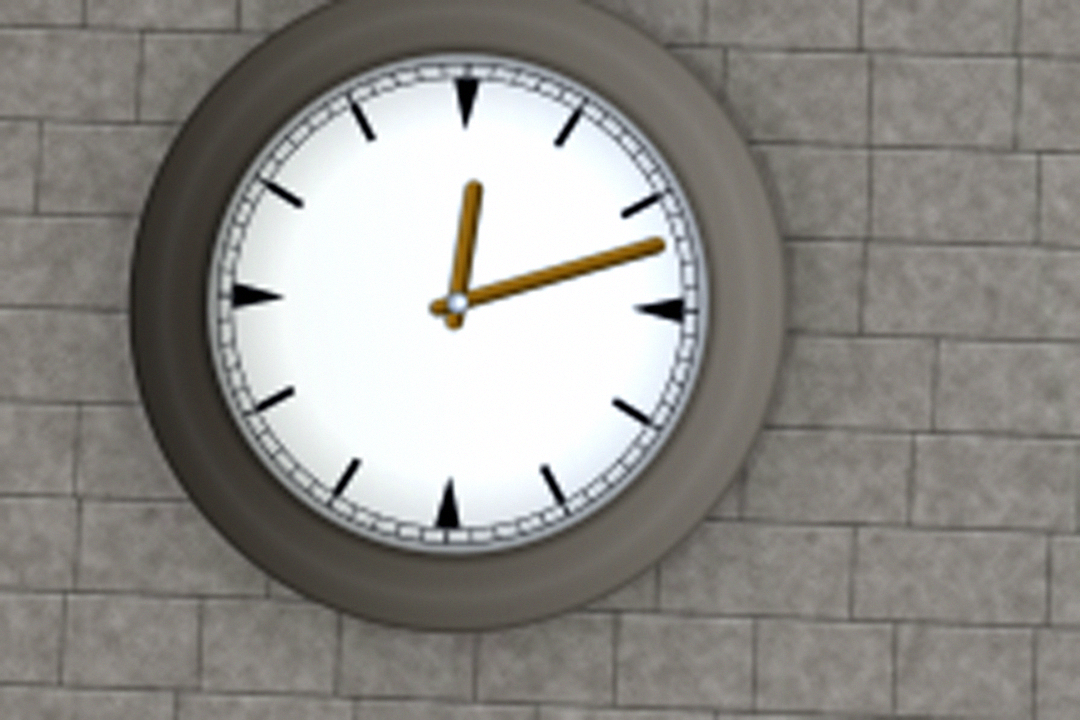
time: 12:12
